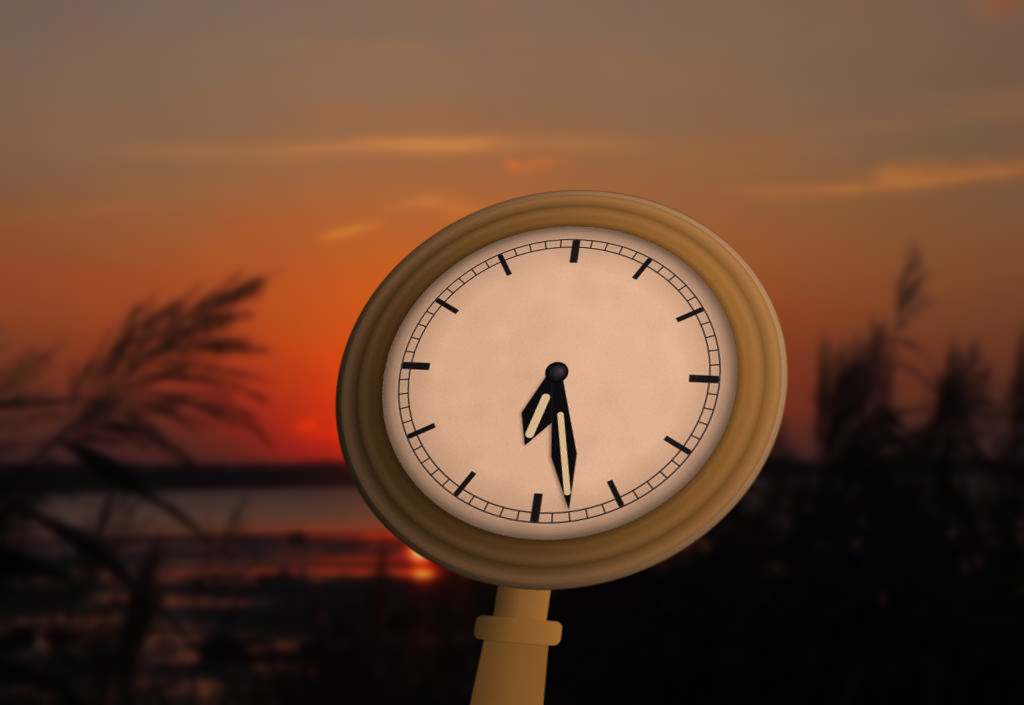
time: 6:28
